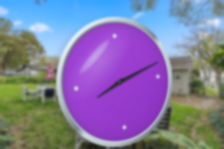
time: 8:12
